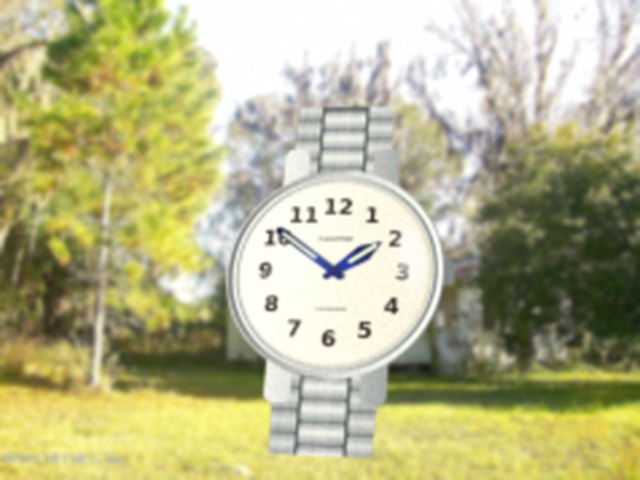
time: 1:51
